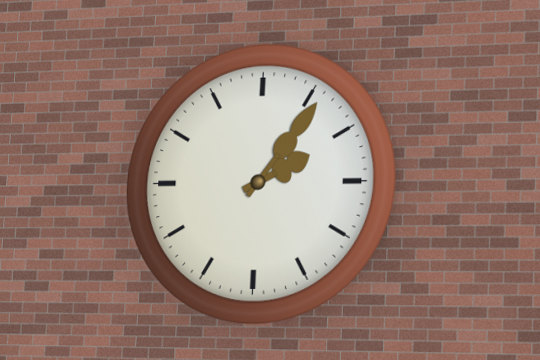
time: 2:06
